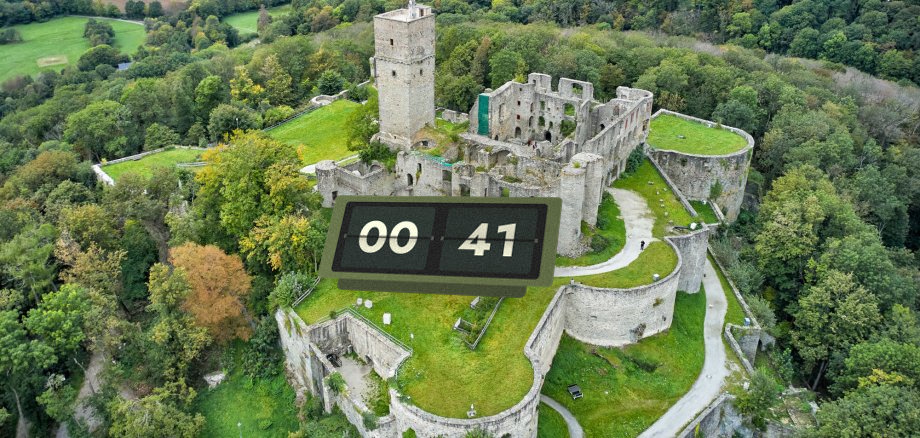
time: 0:41
